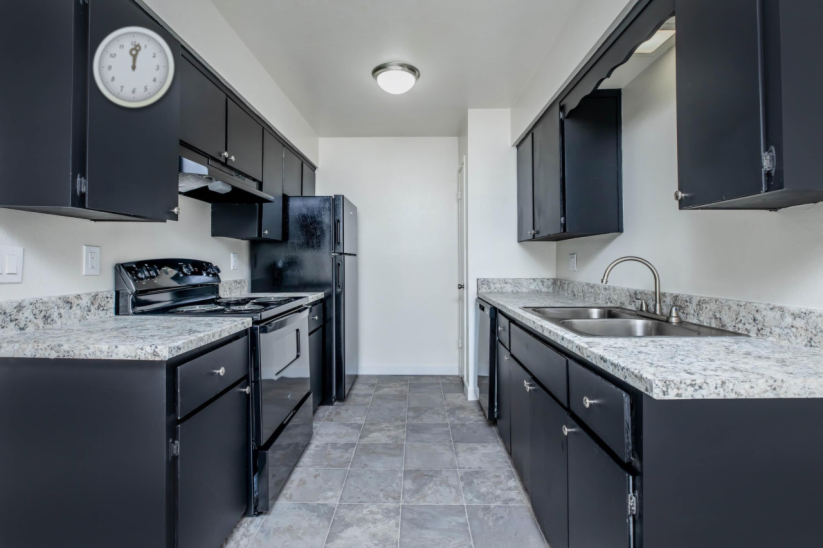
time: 12:02
